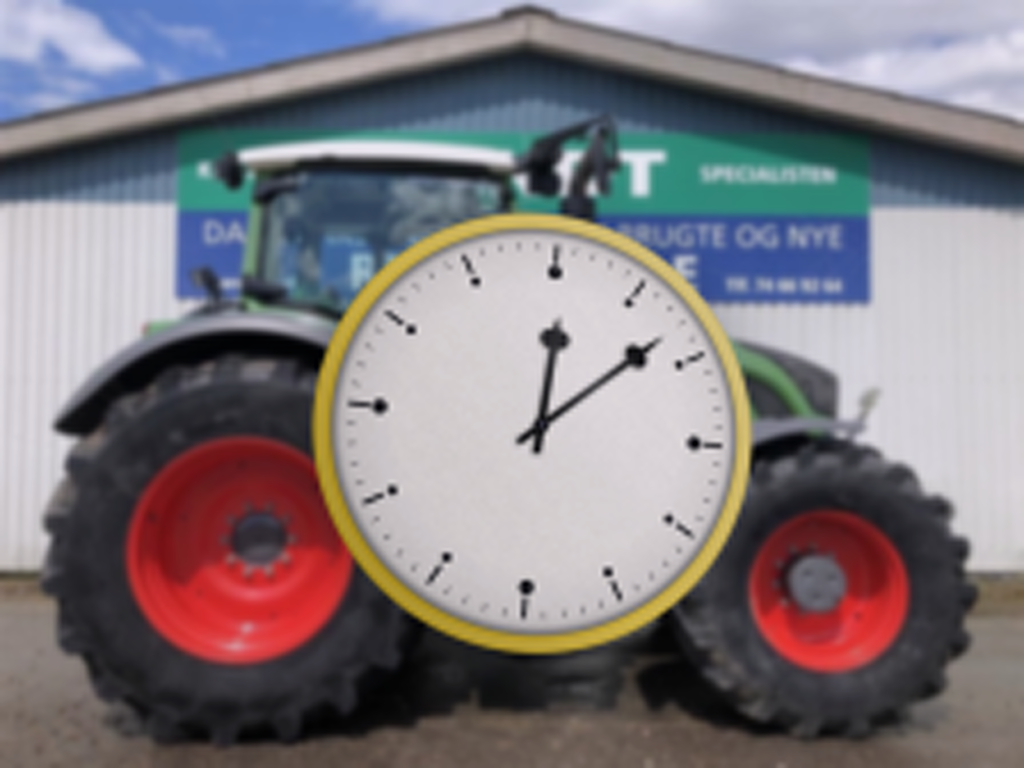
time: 12:08
